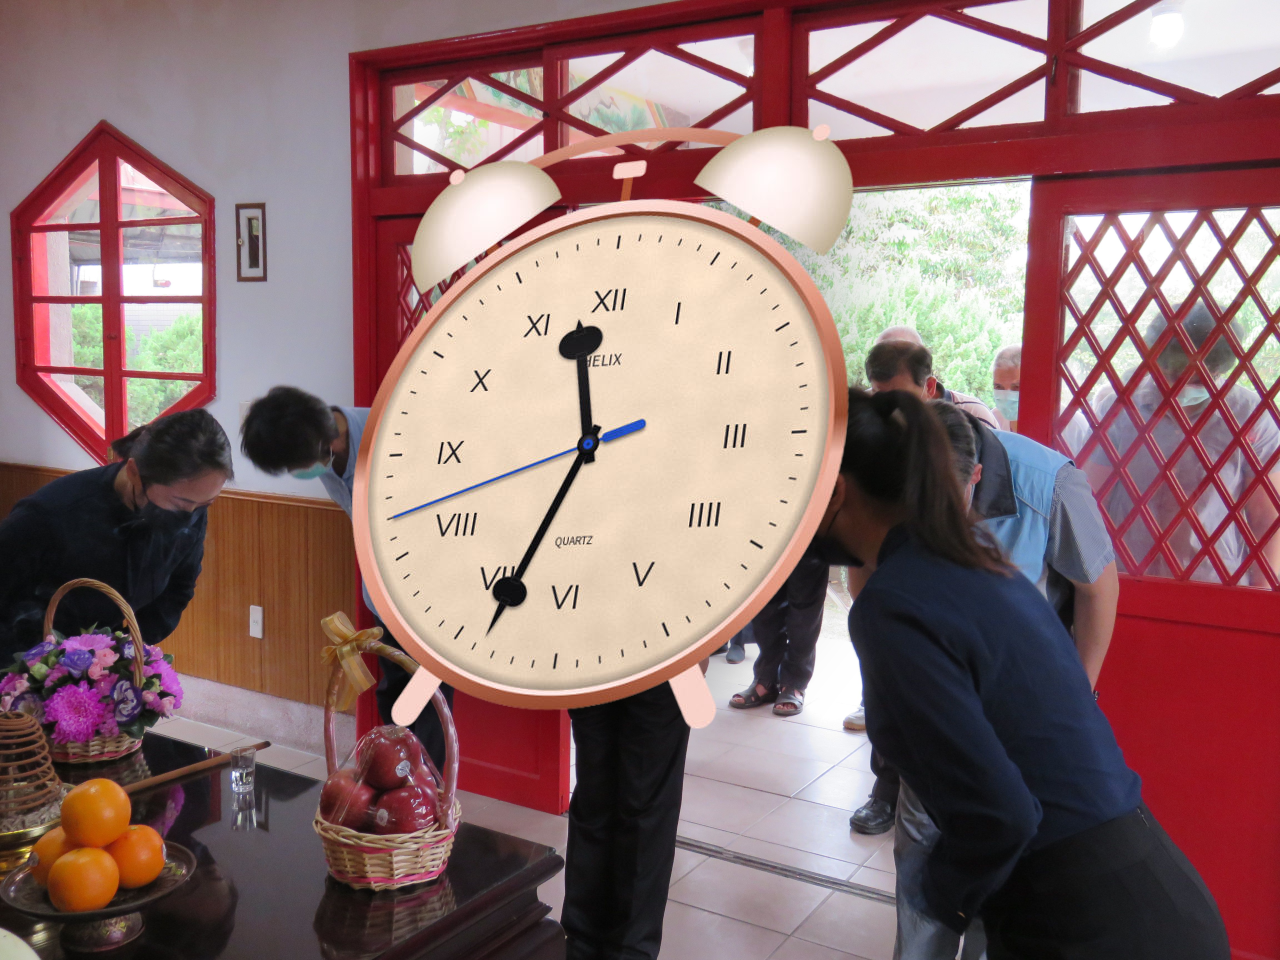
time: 11:33:42
